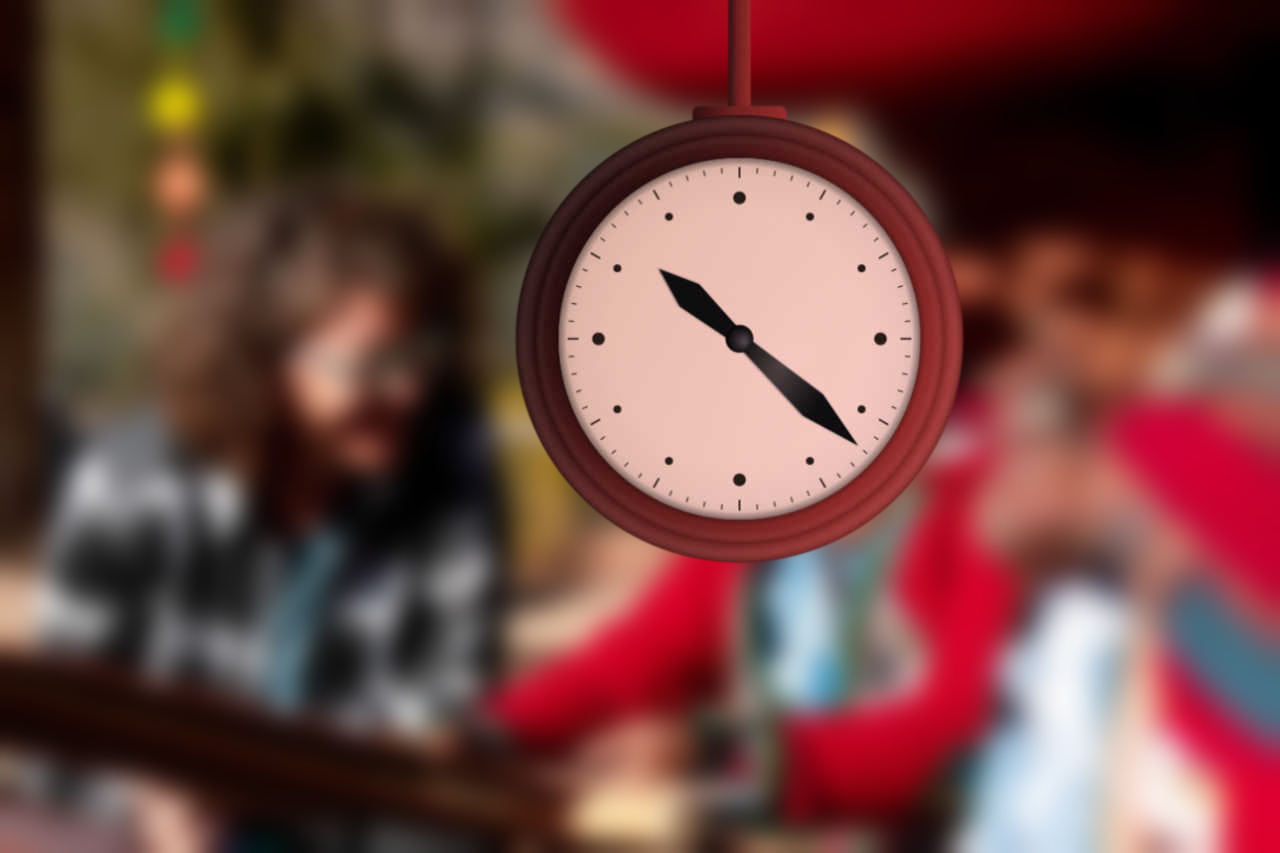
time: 10:22
